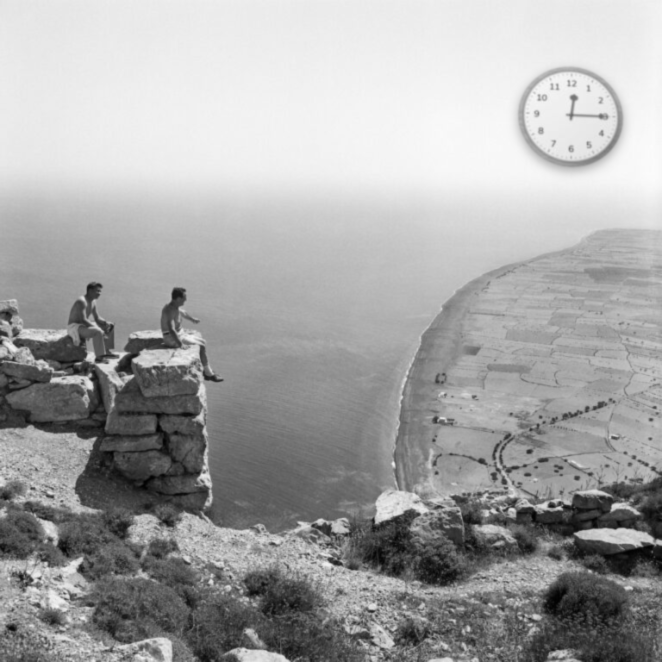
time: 12:15
